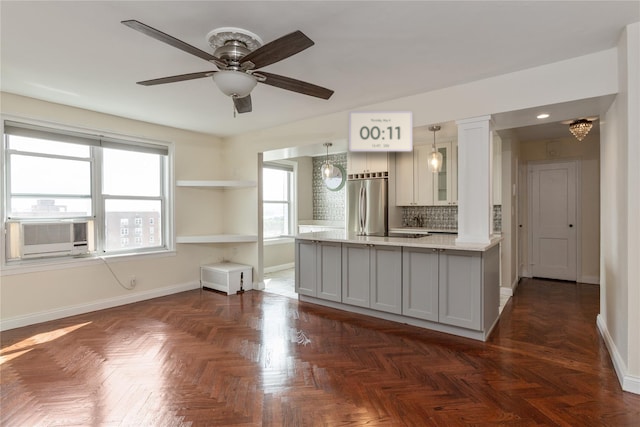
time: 0:11
